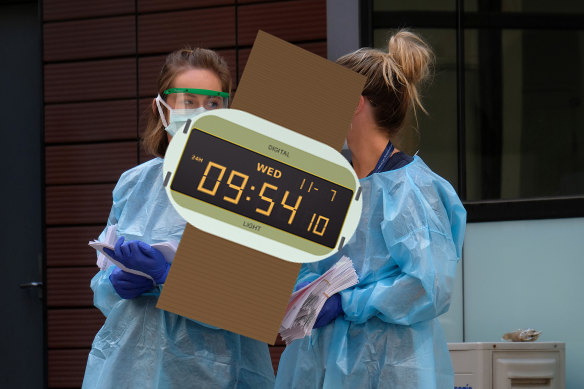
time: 9:54:10
